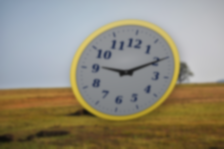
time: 9:10
